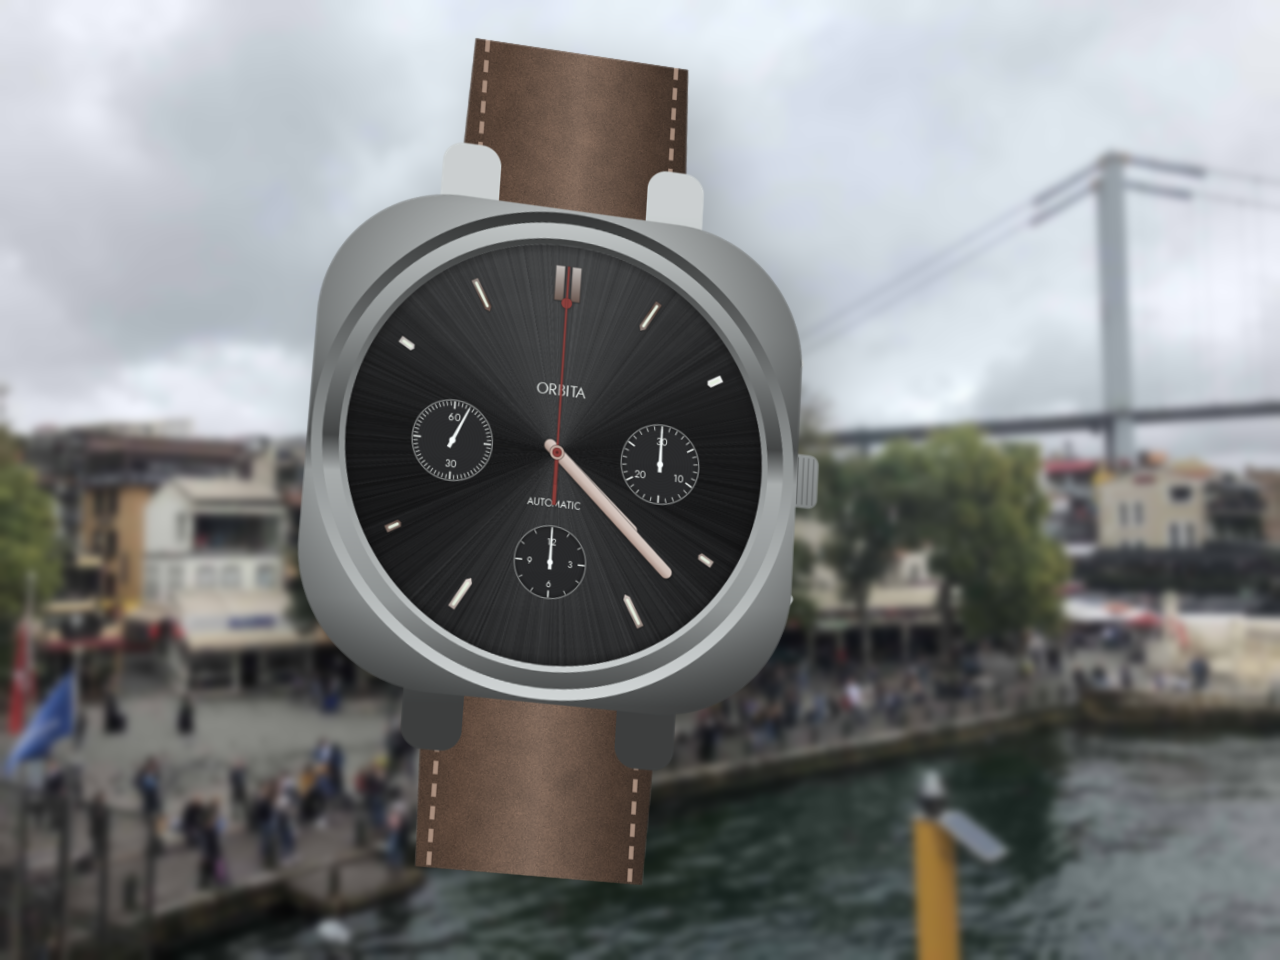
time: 4:22:04
